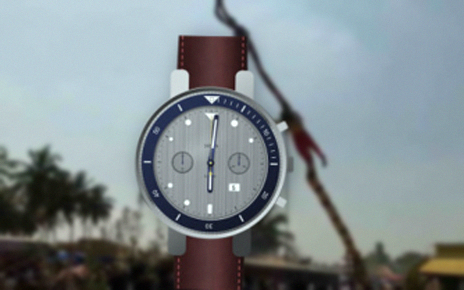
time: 6:01
